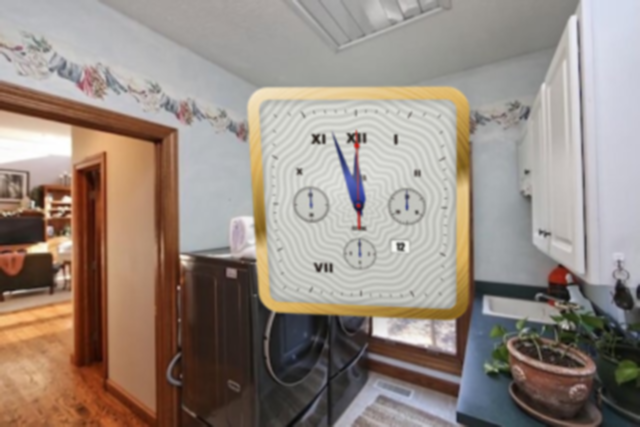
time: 11:57
